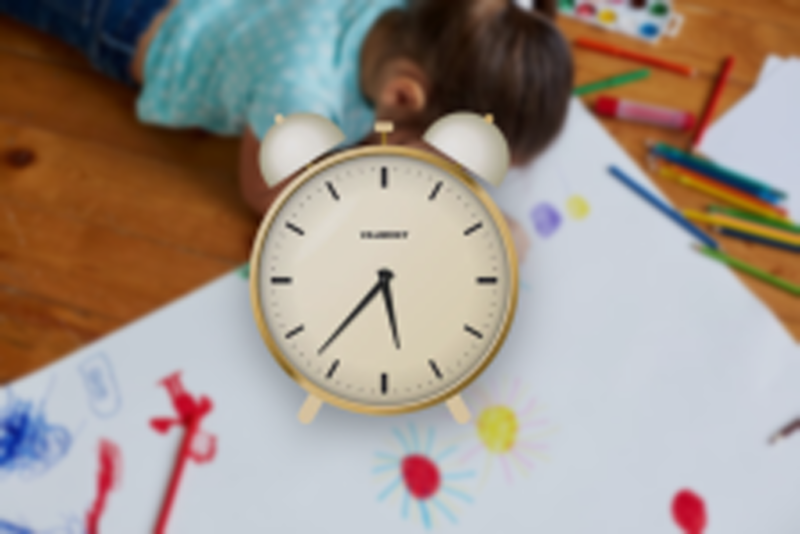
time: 5:37
